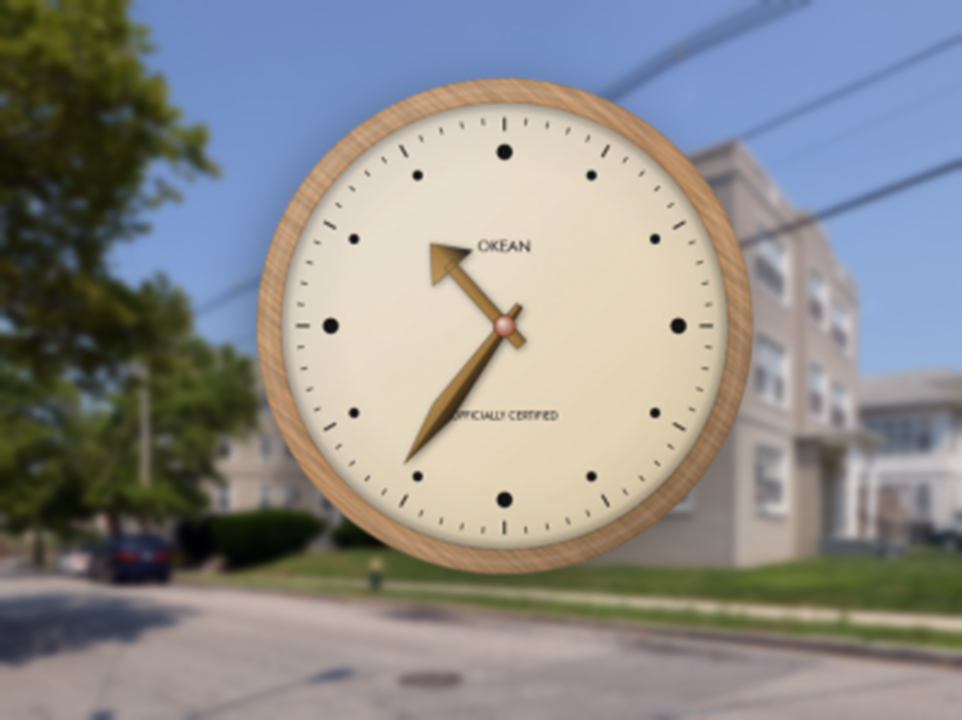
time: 10:36
